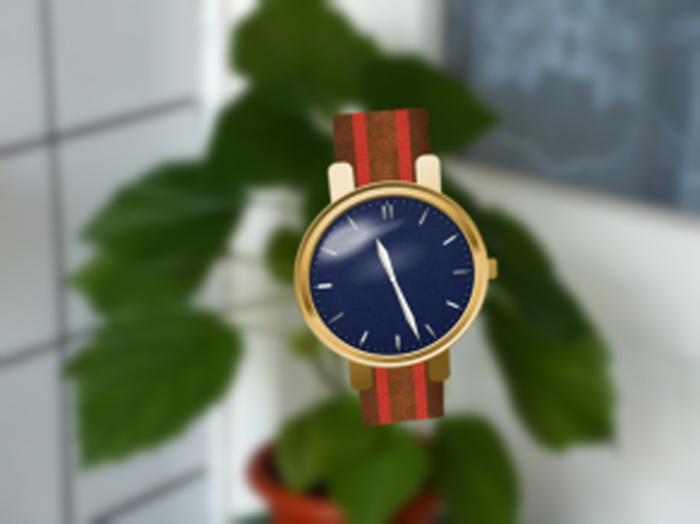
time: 11:27
